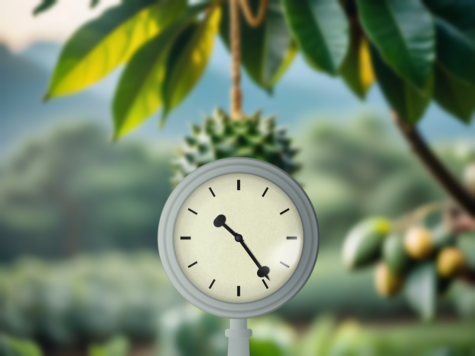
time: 10:24
